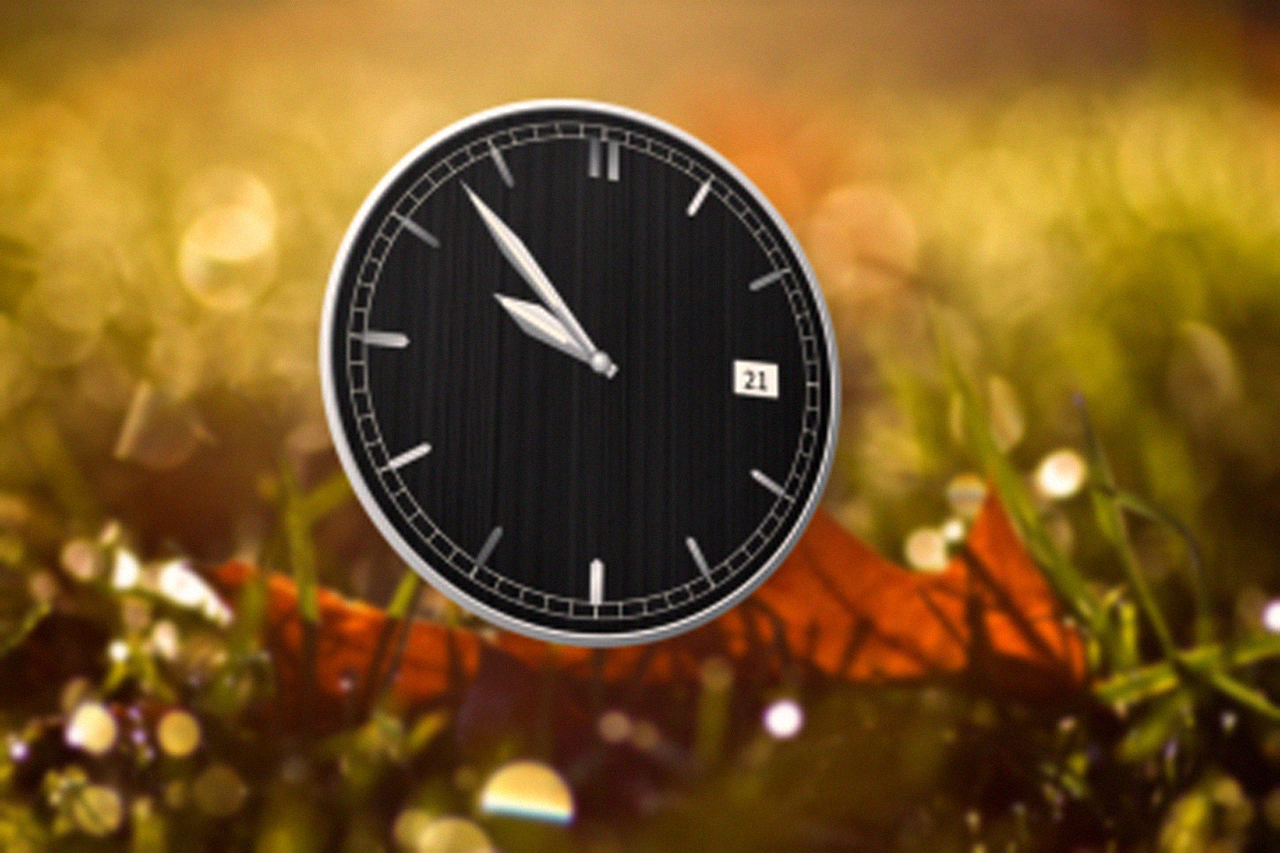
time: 9:53
